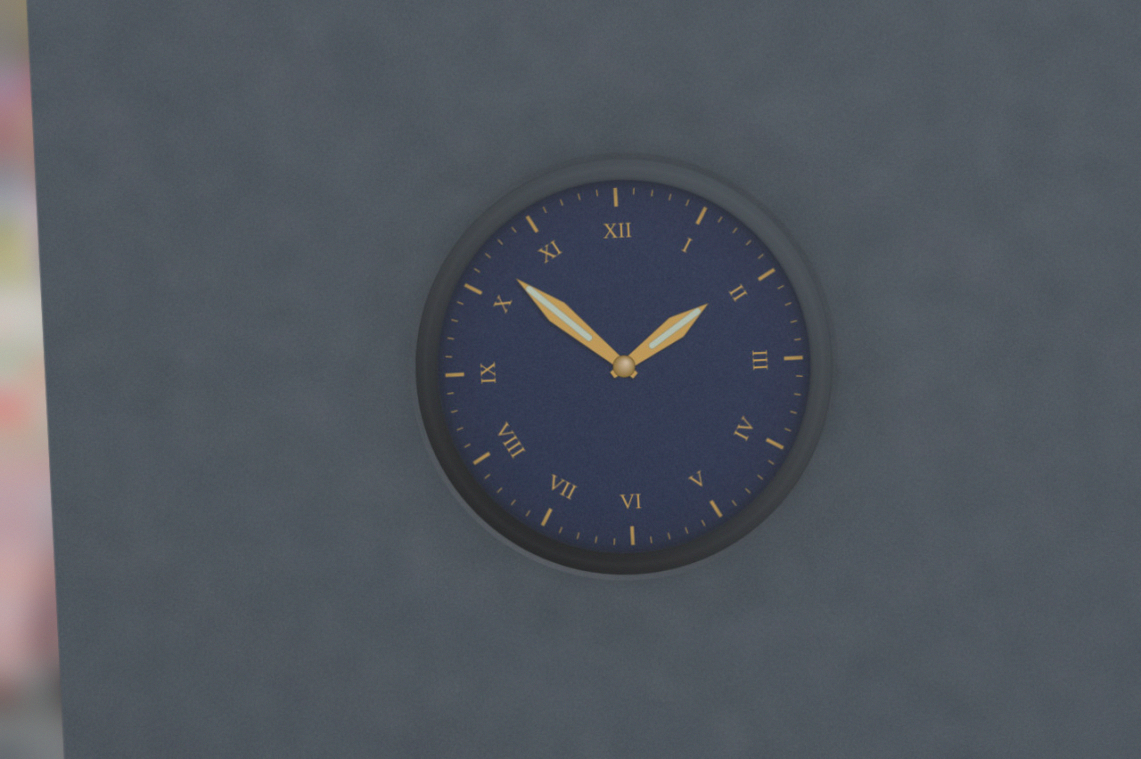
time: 1:52
